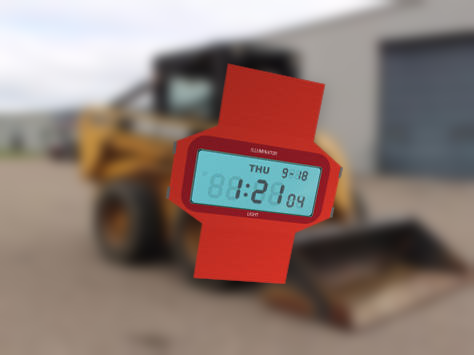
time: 1:21:04
